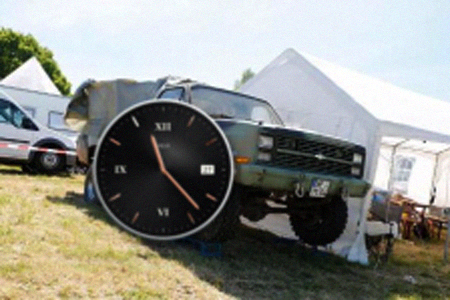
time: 11:23
